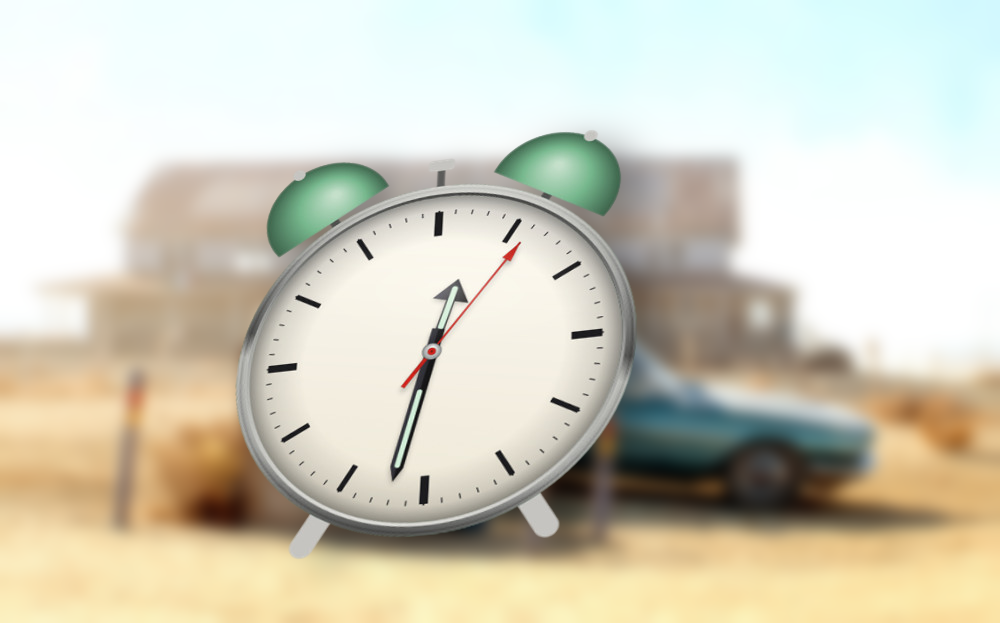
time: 12:32:06
